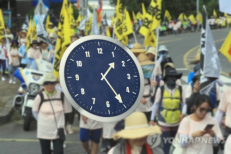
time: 1:25
